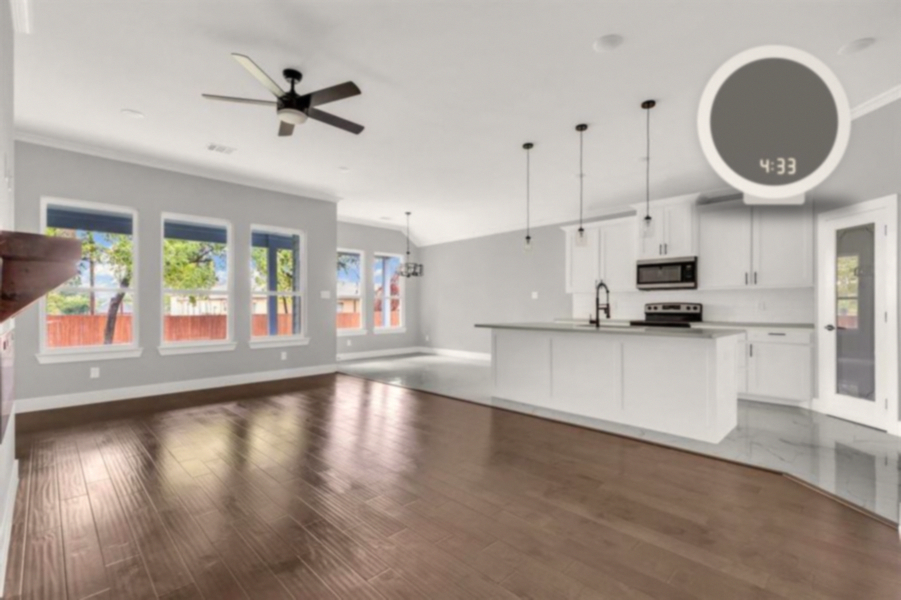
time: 4:33
